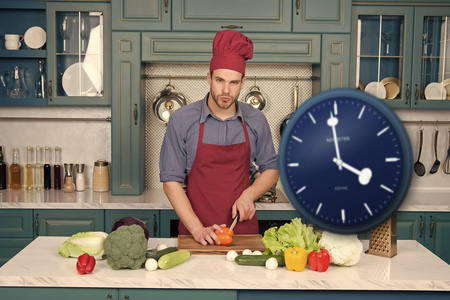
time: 3:59
